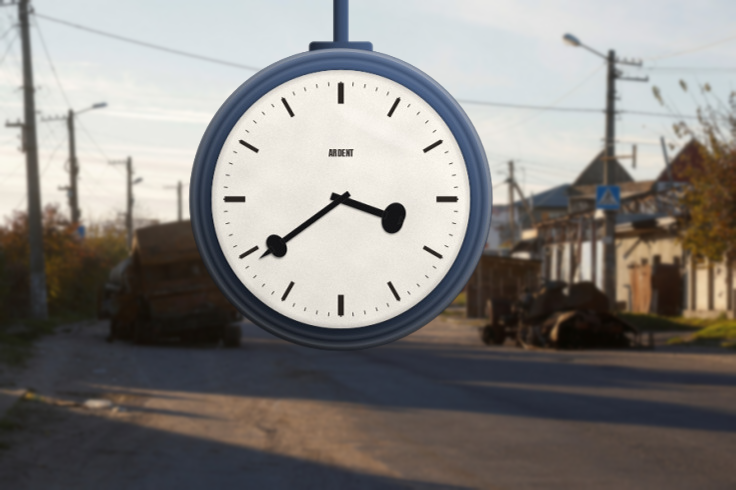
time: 3:39
